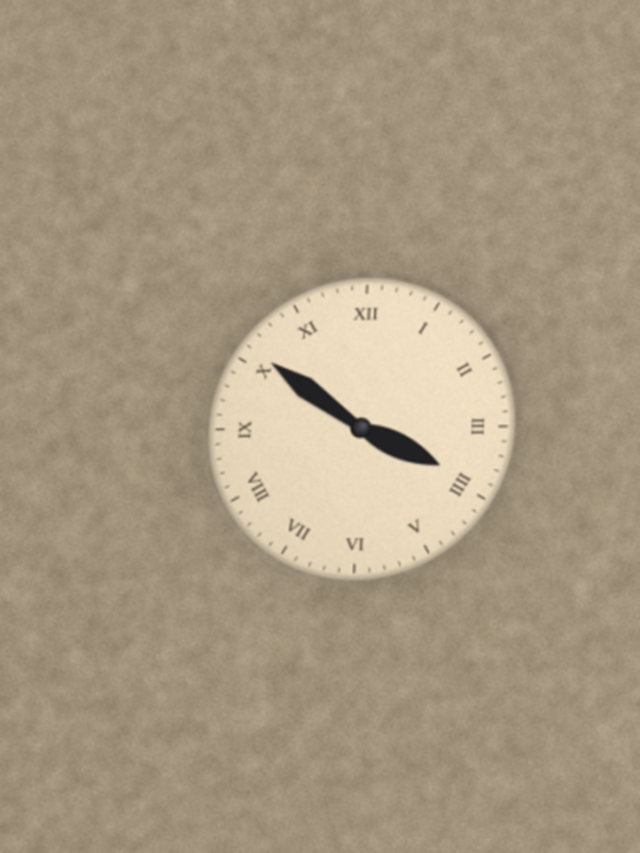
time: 3:51
